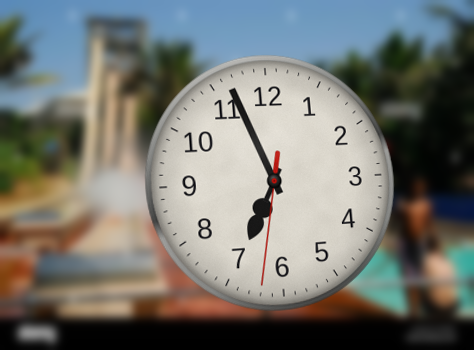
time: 6:56:32
